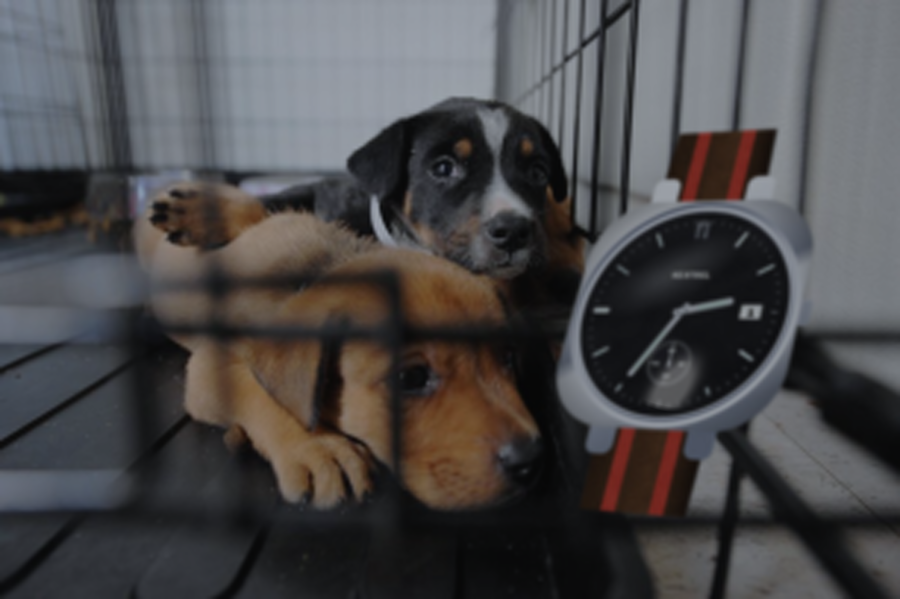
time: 2:35
